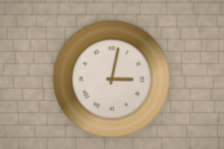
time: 3:02
